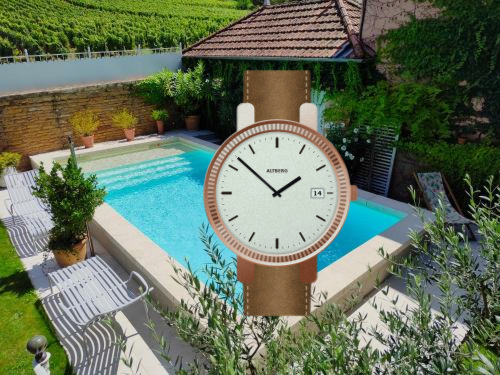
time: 1:52
